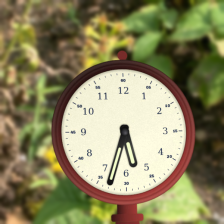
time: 5:33
